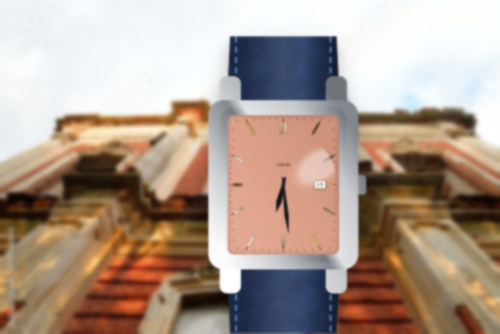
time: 6:29
